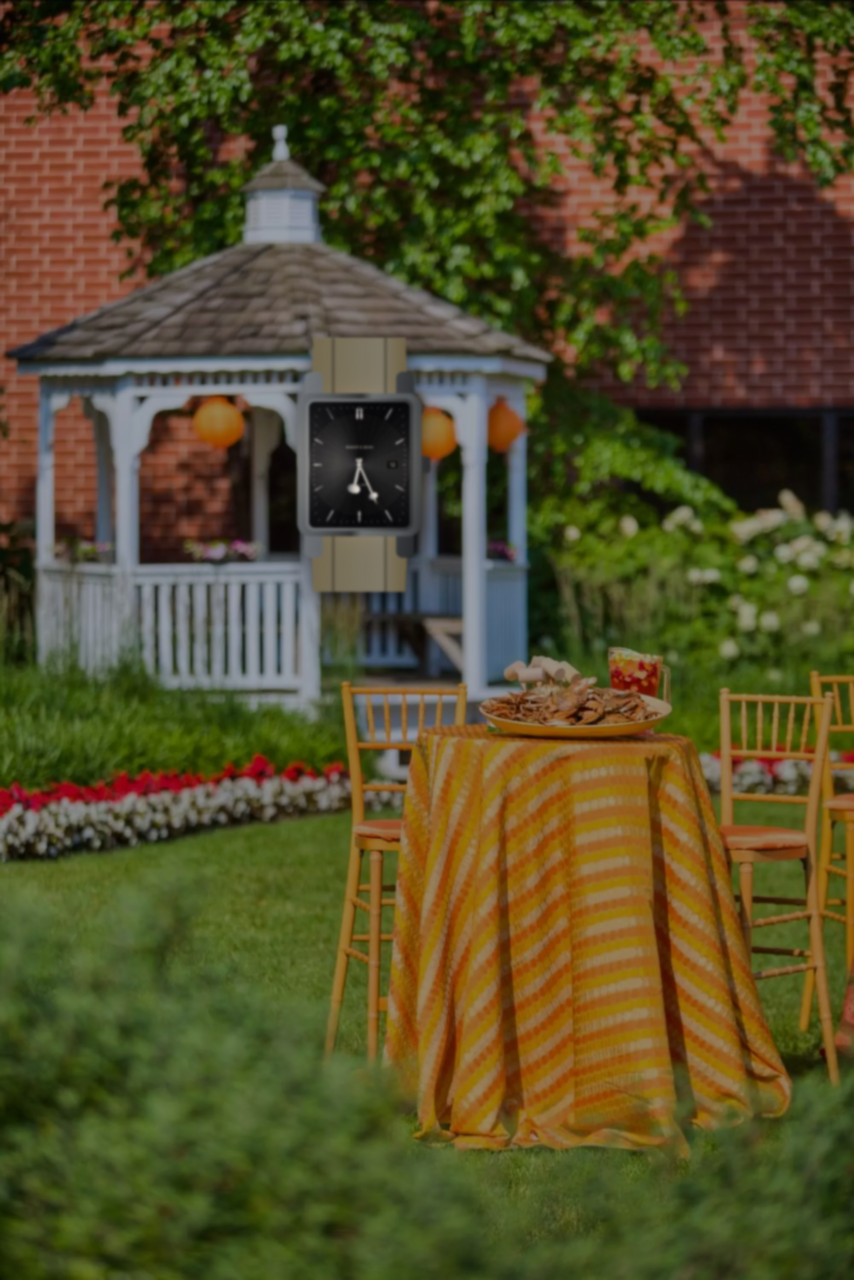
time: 6:26
